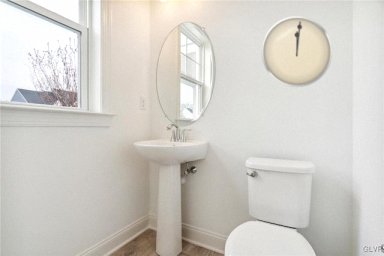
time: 12:01
